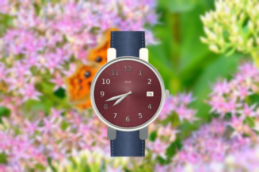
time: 7:42
